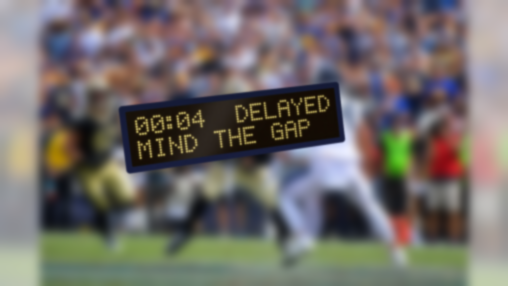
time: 0:04
